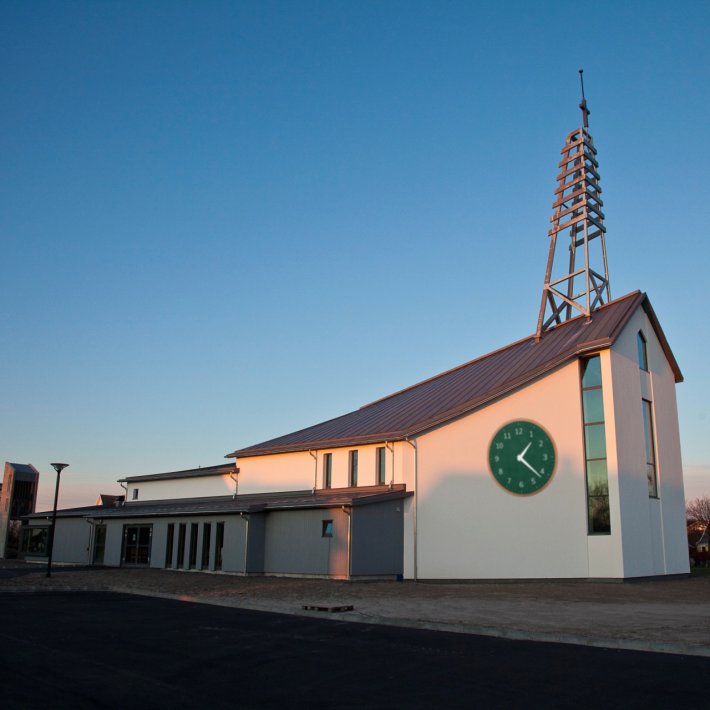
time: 1:22
